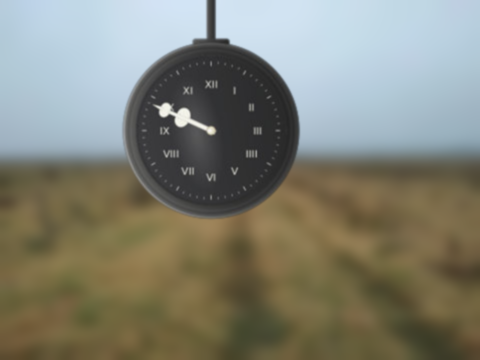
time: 9:49
